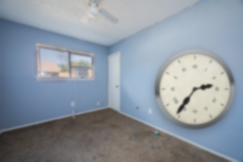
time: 2:36
